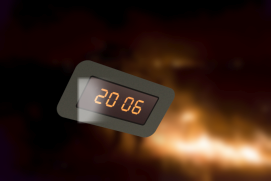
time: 20:06
